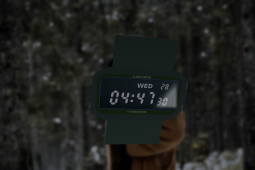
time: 4:47:30
